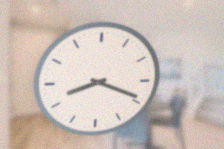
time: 8:19
